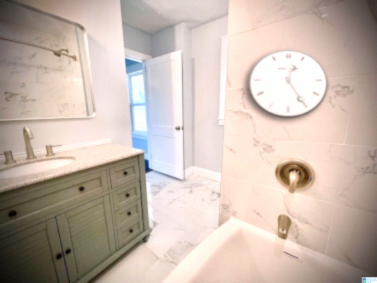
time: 12:25
